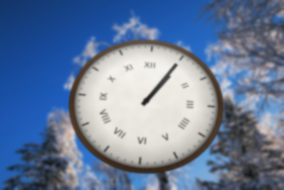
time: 1:05
